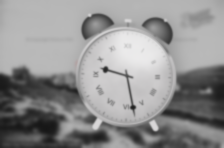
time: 9:28
